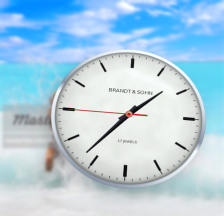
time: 1:36:45
